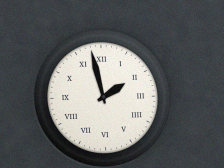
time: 1:58
